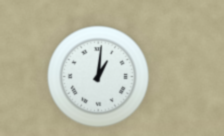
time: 1:01
